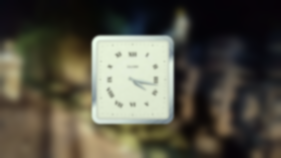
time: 4:17
